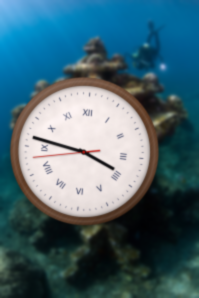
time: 3:46:43
